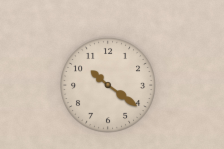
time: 10:21
